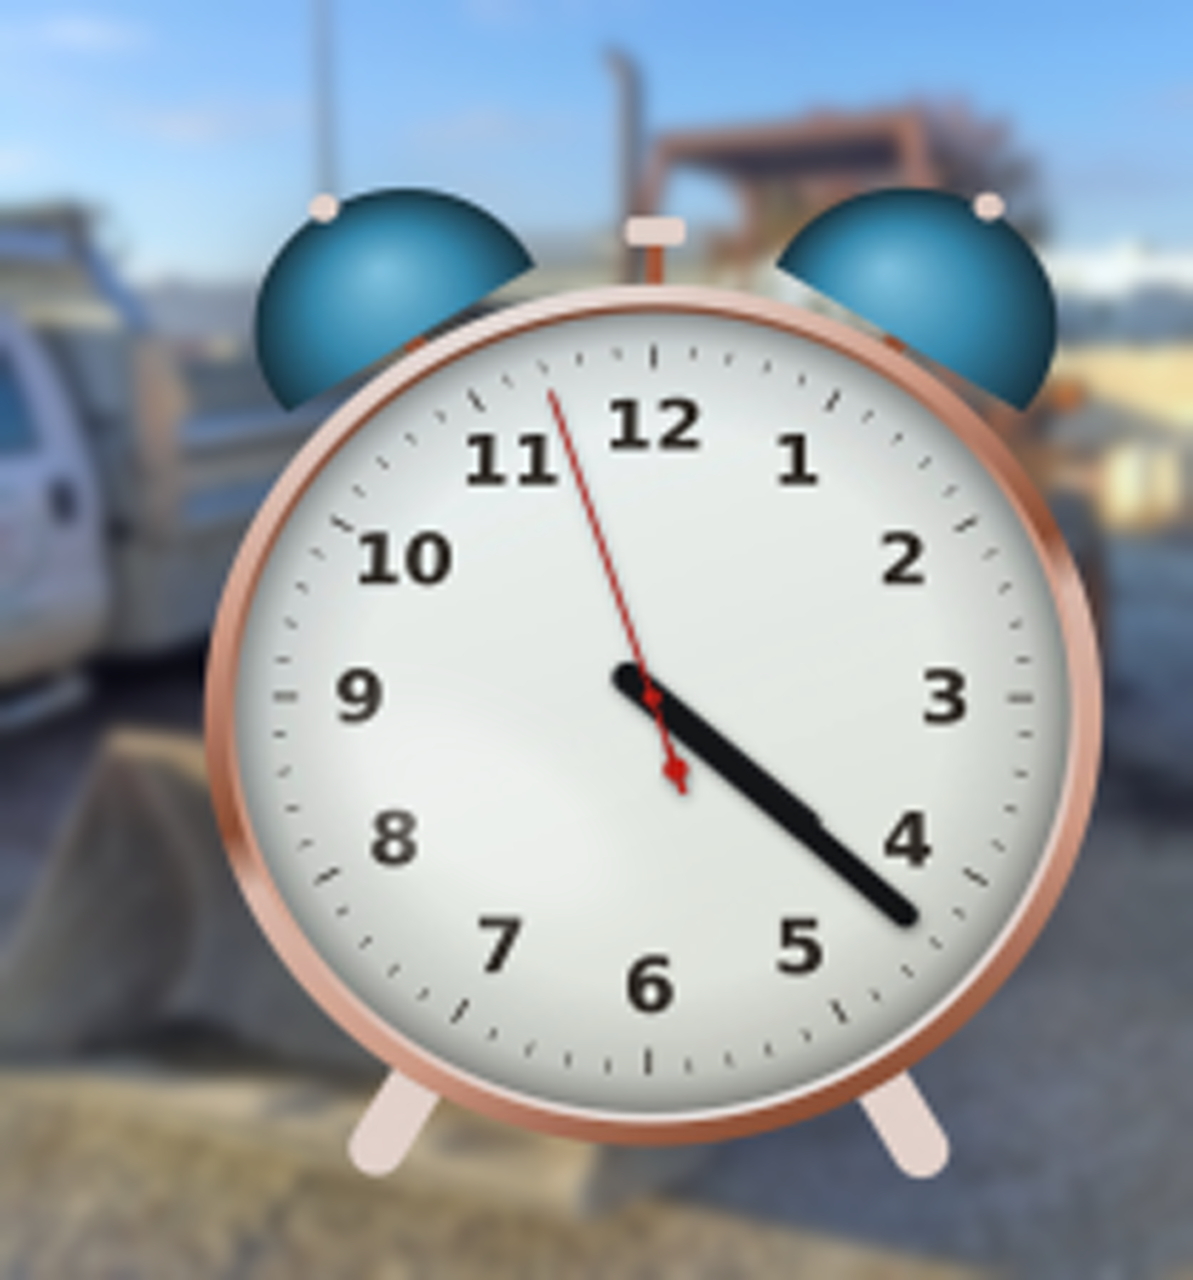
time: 4:21:57
